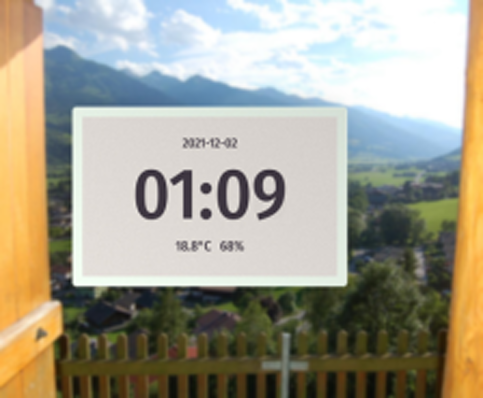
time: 1:09
